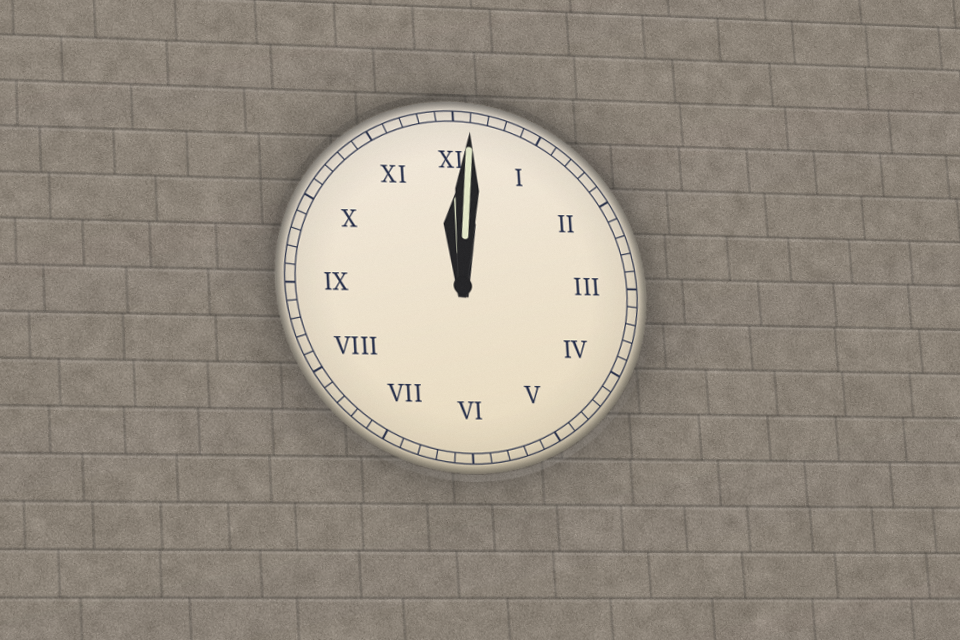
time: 12:01
